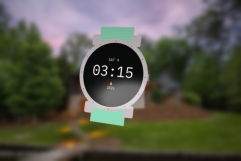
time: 3:15
